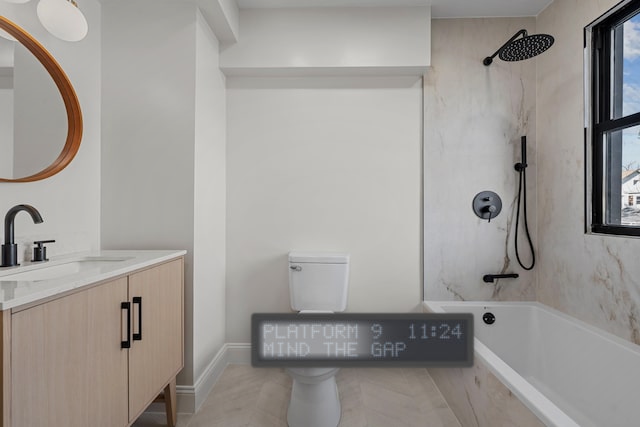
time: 11:24
